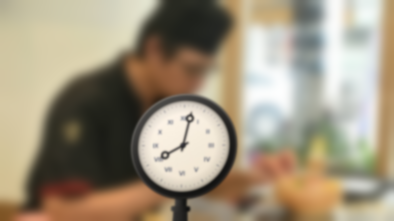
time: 8:02
